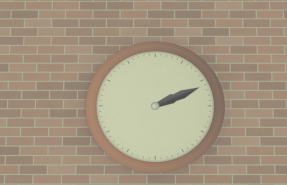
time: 2:11
